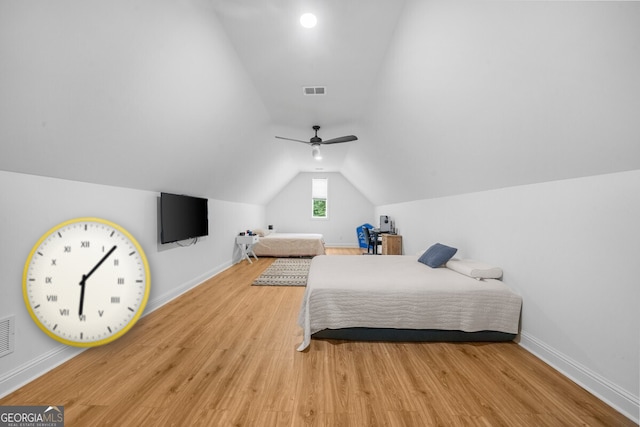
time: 6:07
